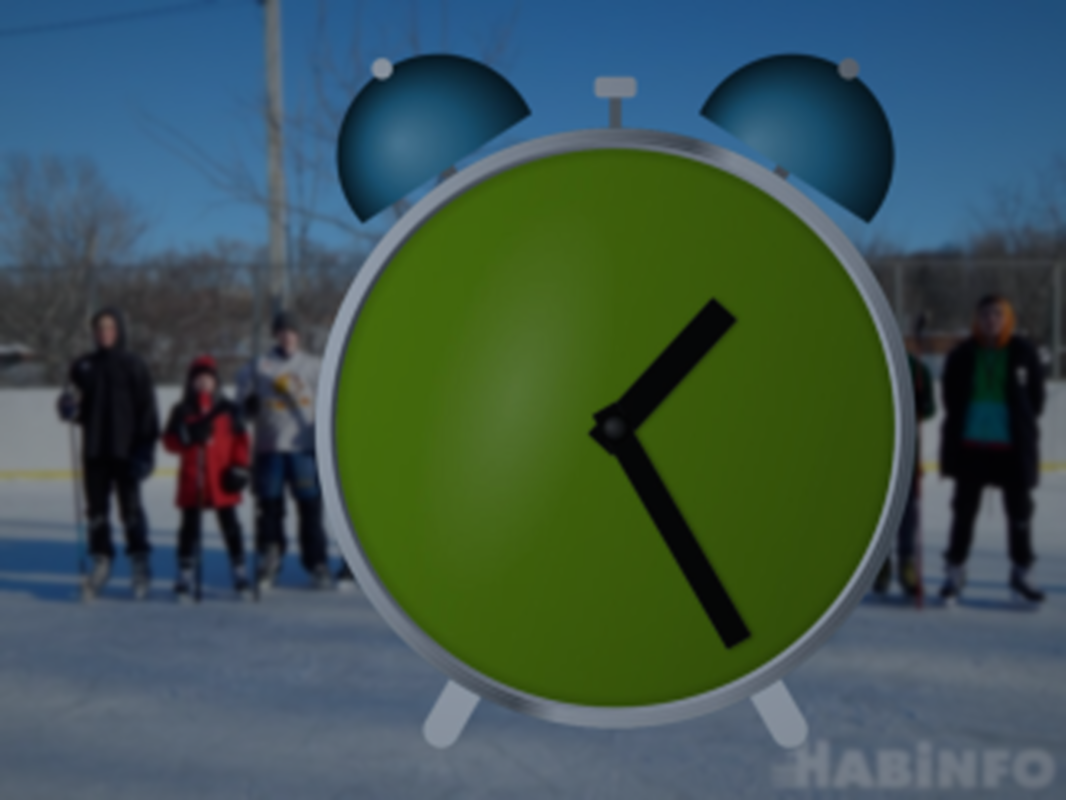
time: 1:25
